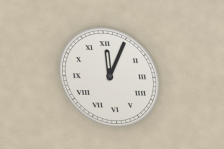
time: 12:05
